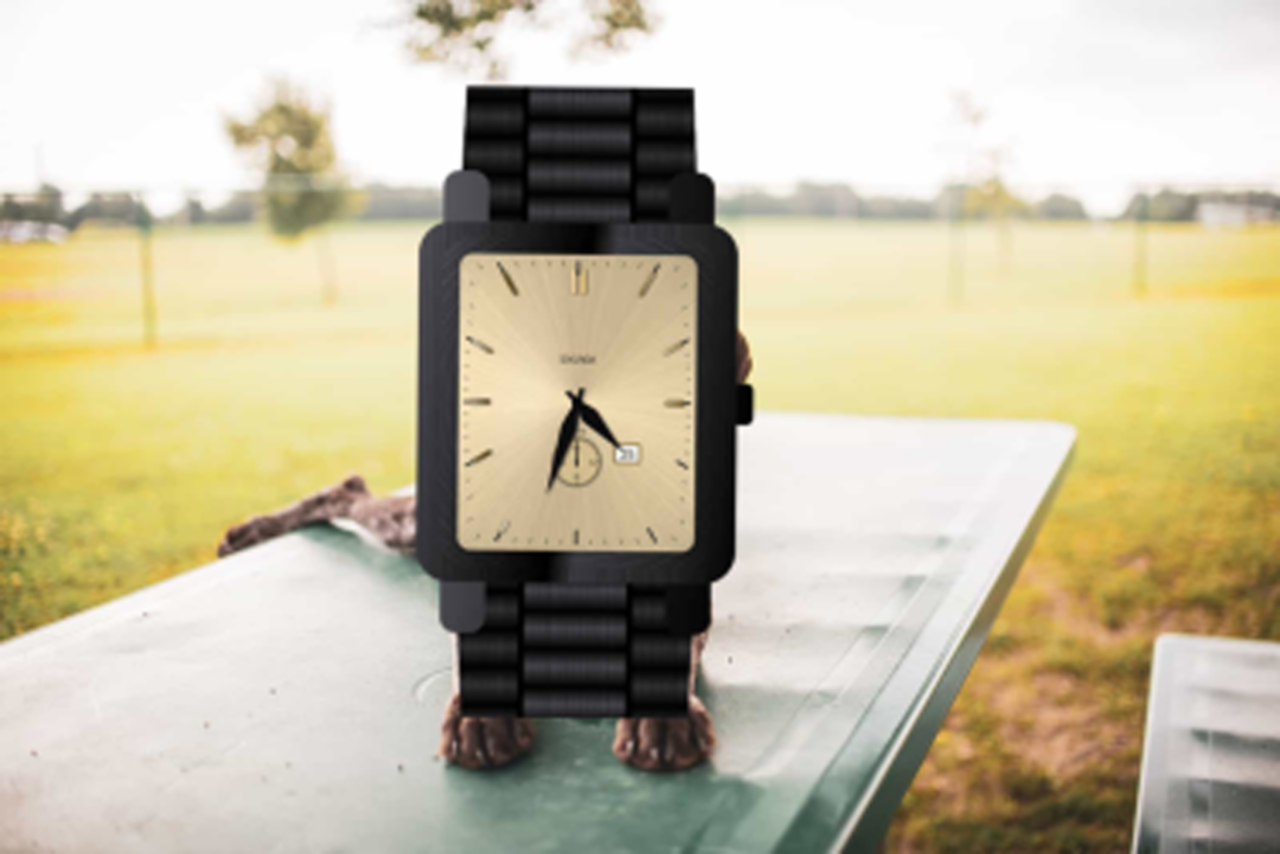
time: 4:33
